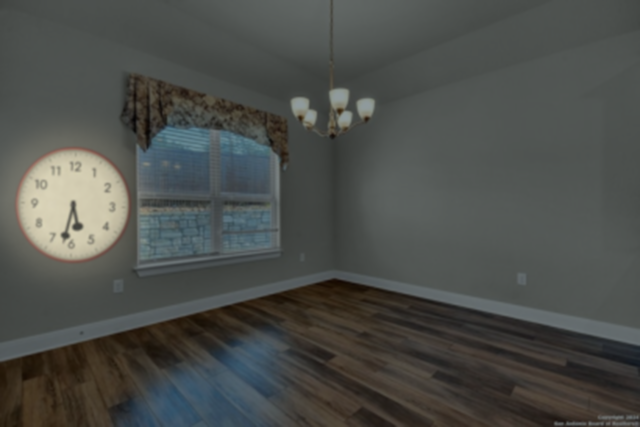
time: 5:32
